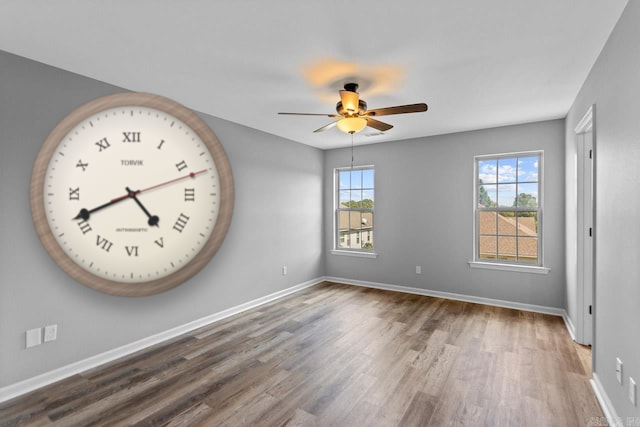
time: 4:41:12
